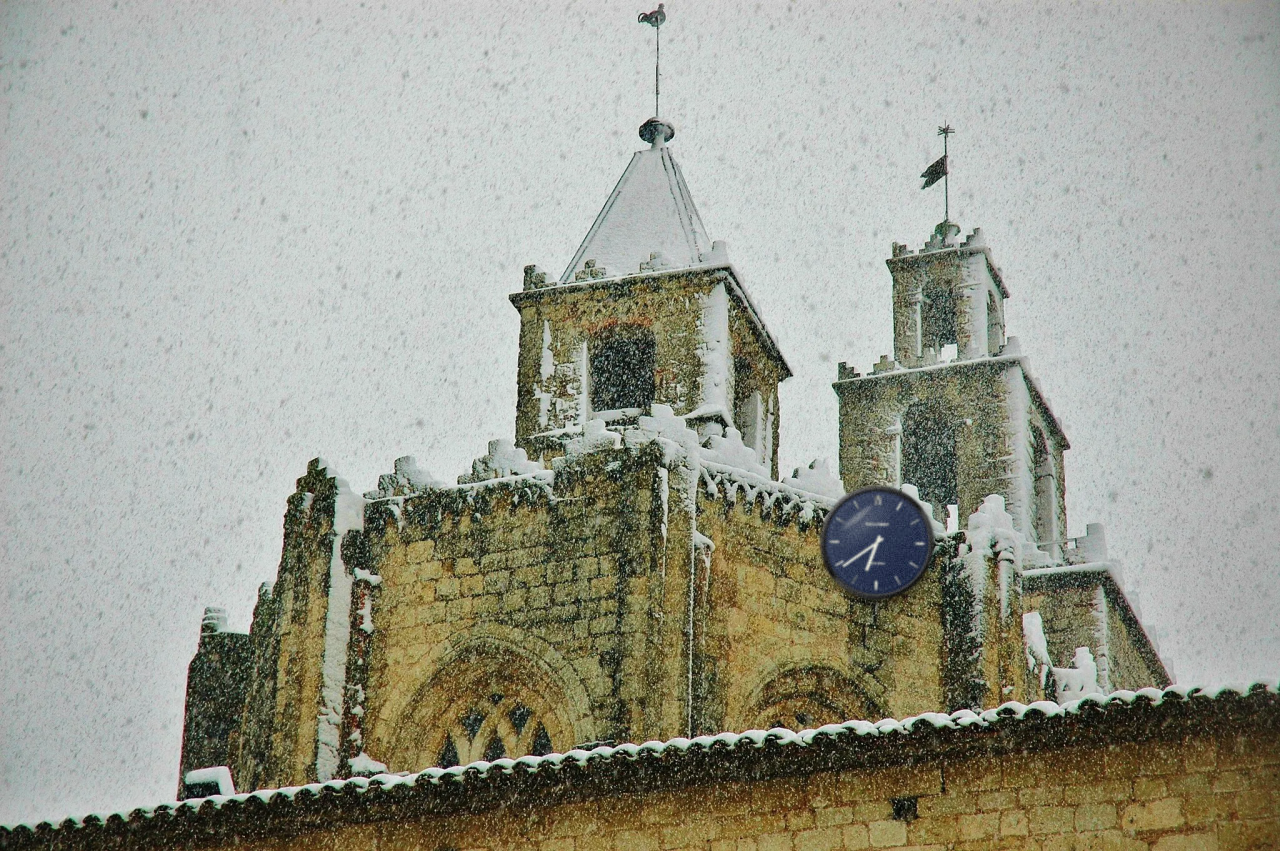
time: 6:39
